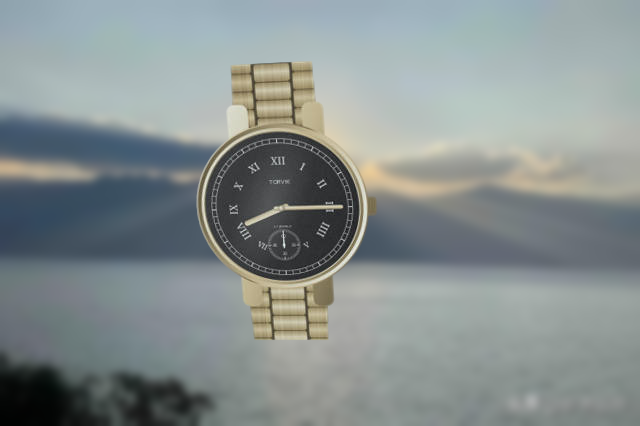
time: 8:15
